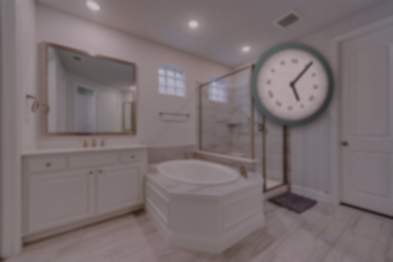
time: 5:06
